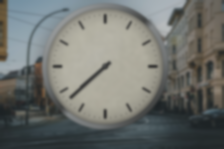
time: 7:38
